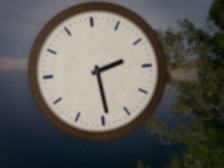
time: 2:29
